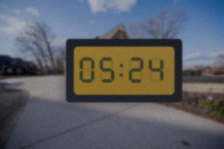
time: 5:24
